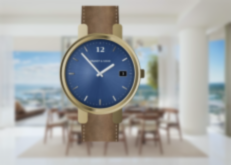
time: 1:53
